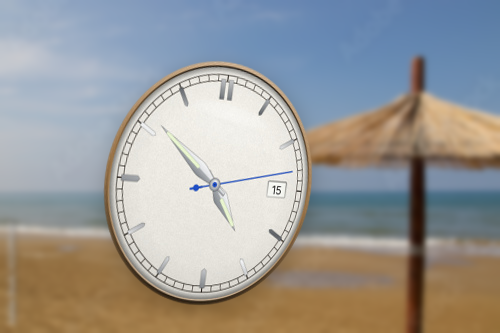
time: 4:51:13
